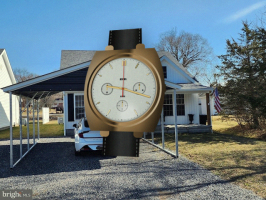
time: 9:18
